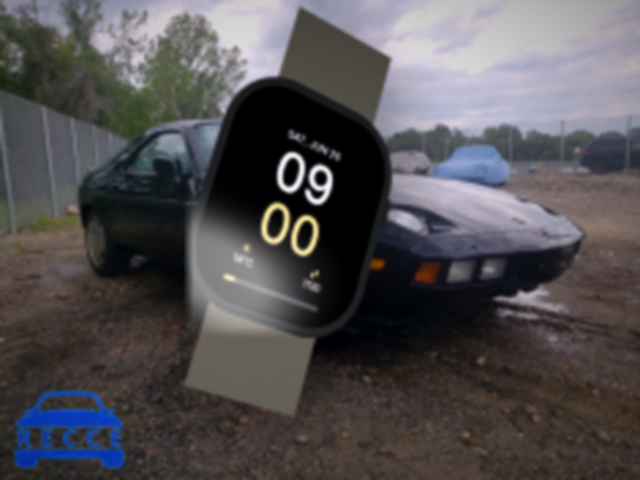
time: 9:00
